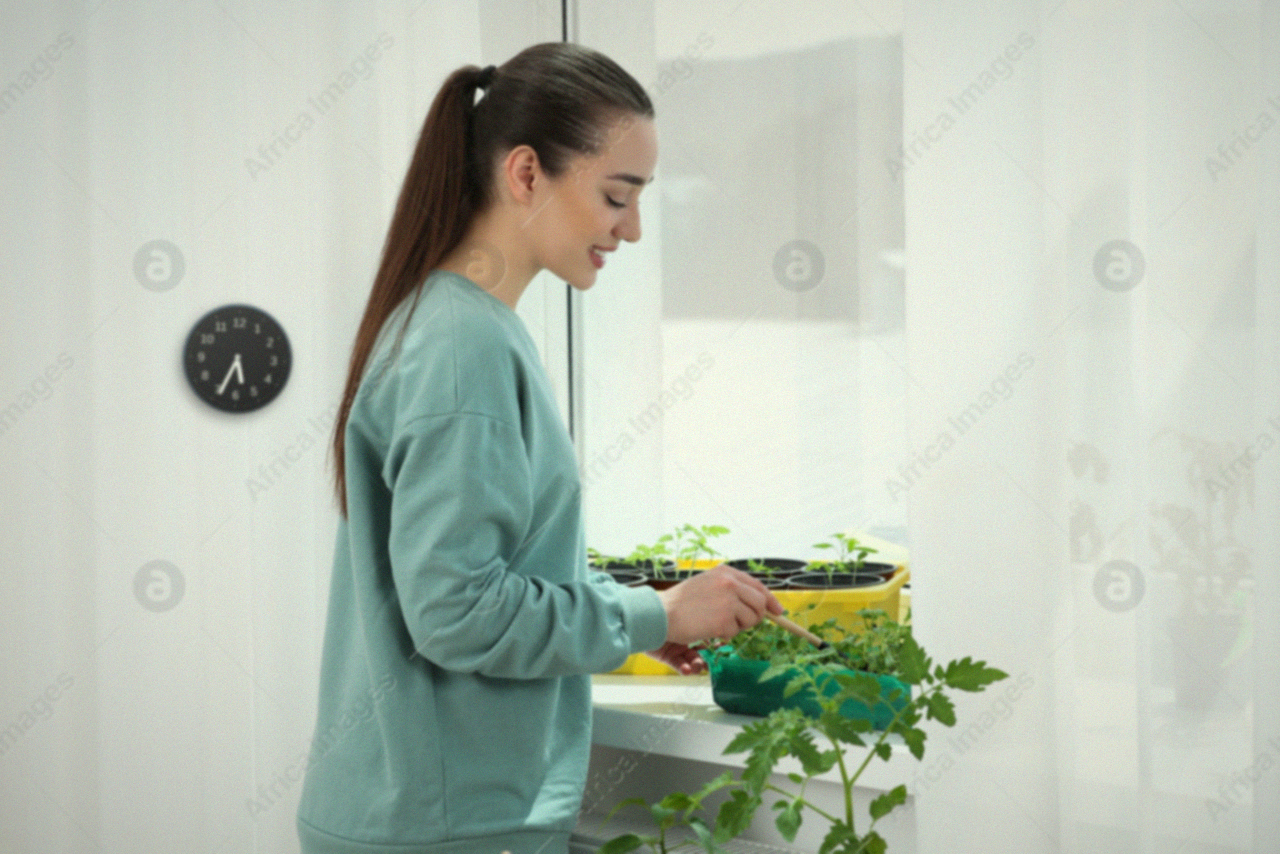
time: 5:34
